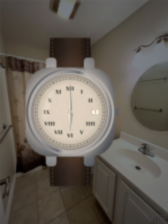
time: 6:00
